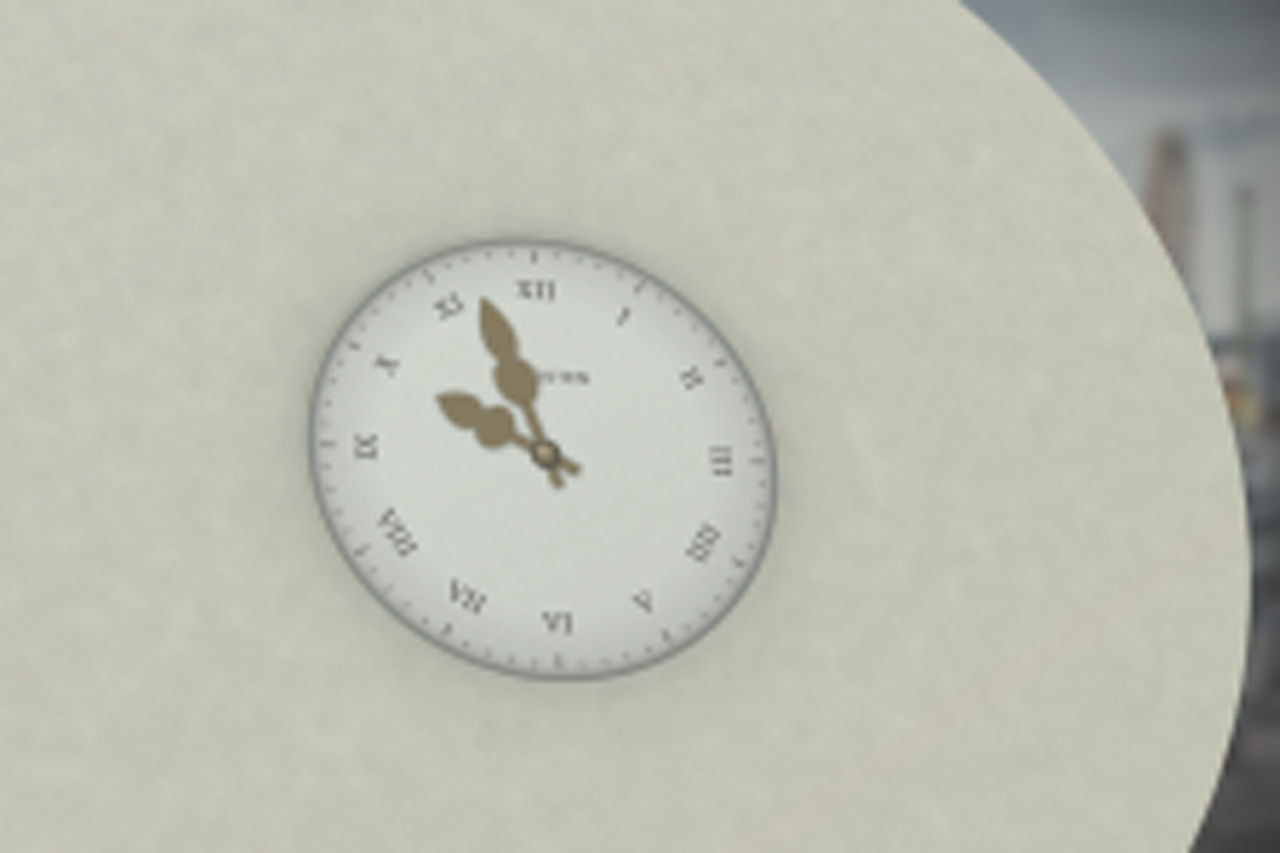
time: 9:57
